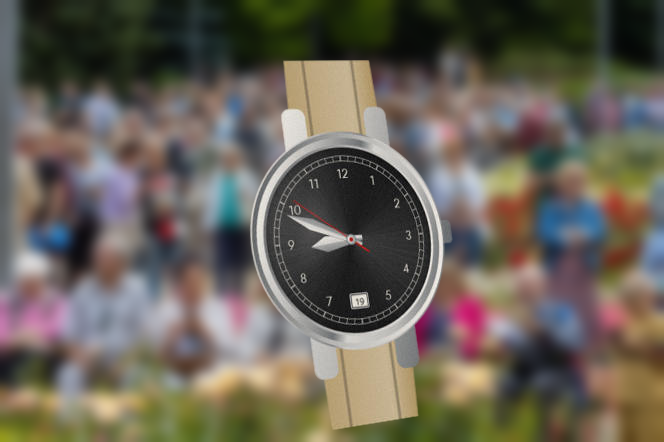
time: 8:48:51
